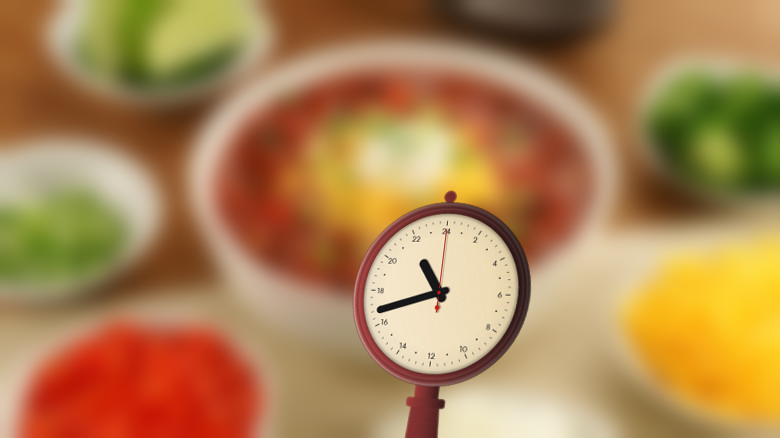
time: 21:42:00
